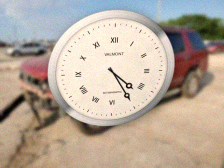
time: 4:25
